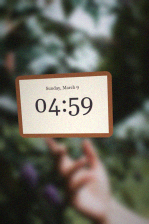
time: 4:59
